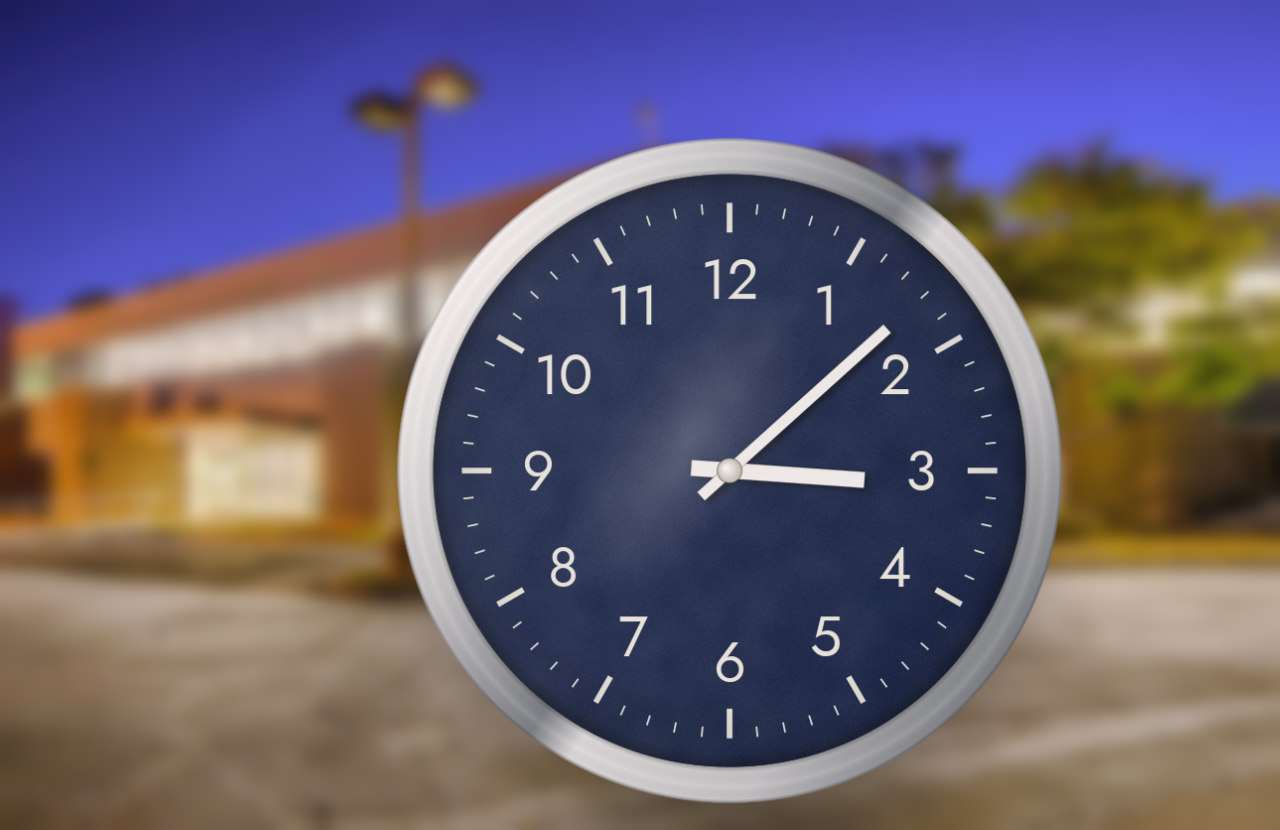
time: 3:08
